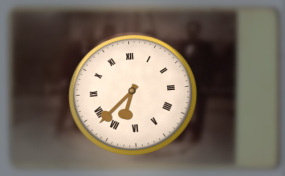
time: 6:38
